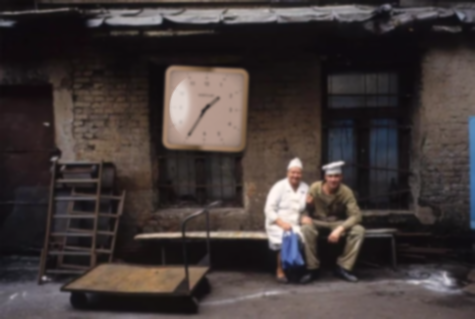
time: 1:35
